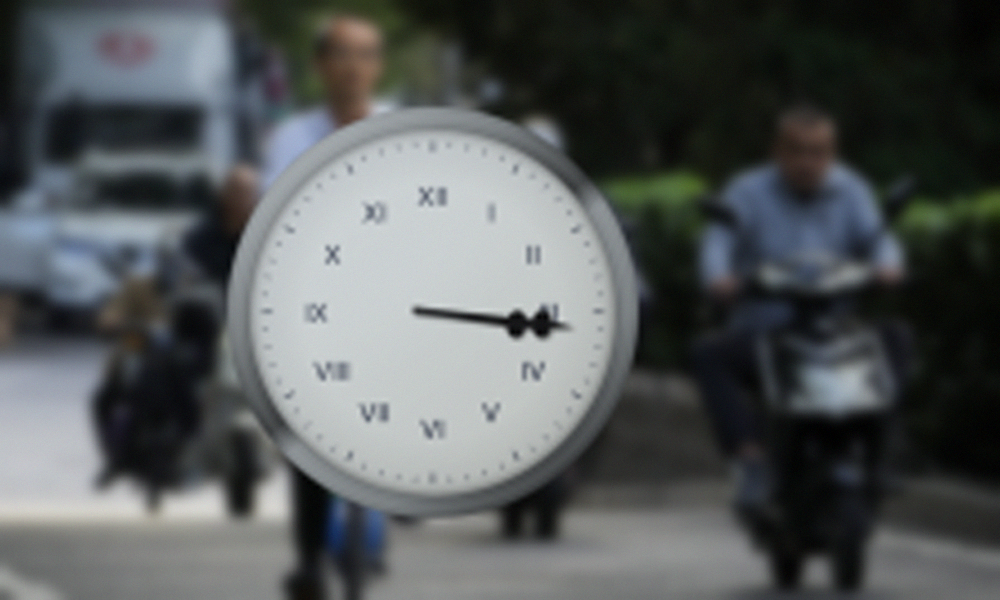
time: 3:16
